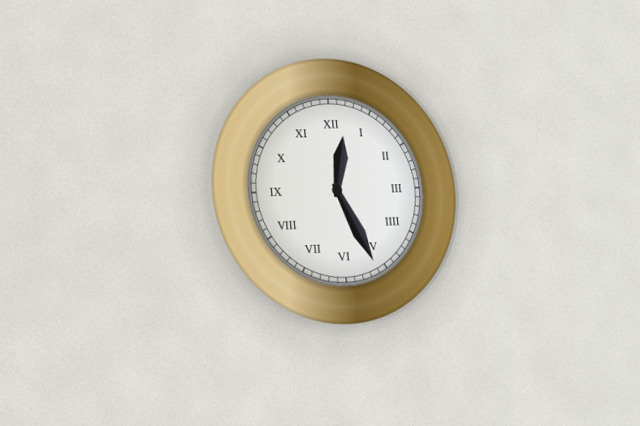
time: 12:26
